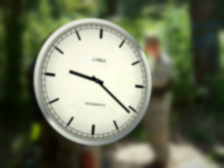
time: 9:21
